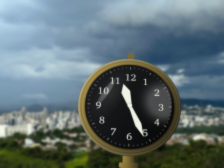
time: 11:26
